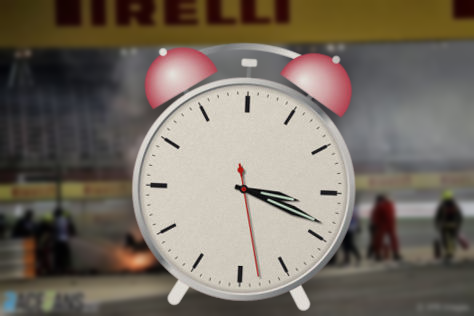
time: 3:18:28
